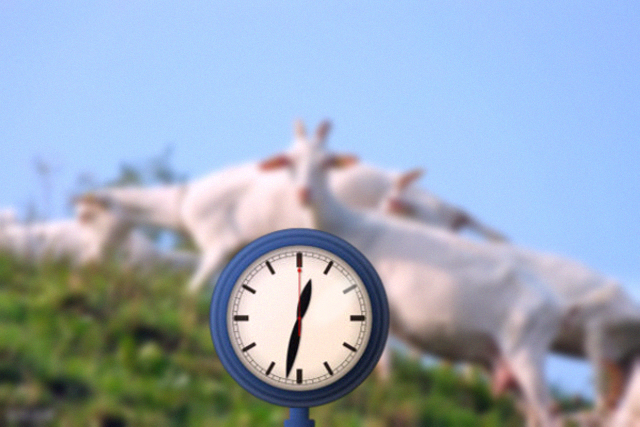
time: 12:32:00
